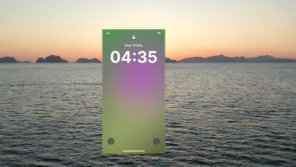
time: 4:35
